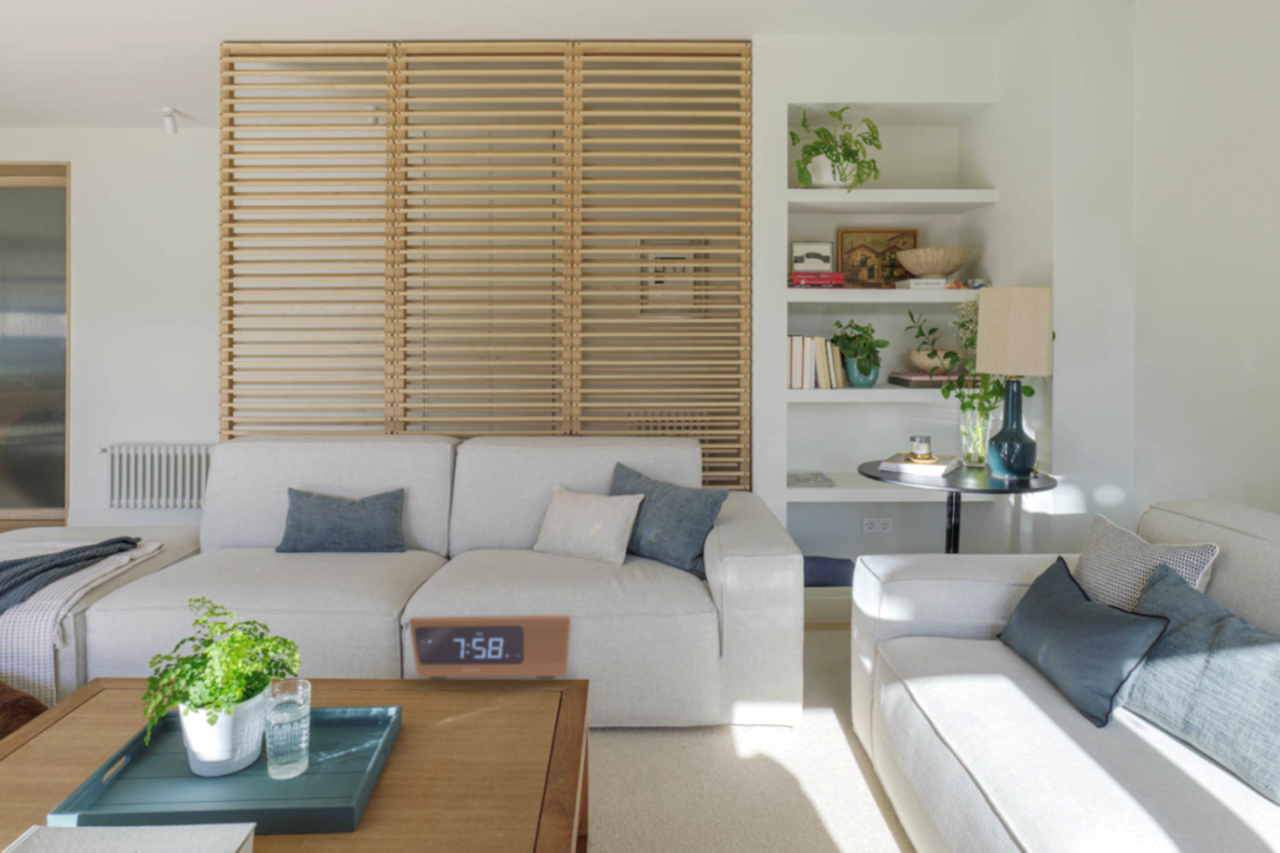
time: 7:58
